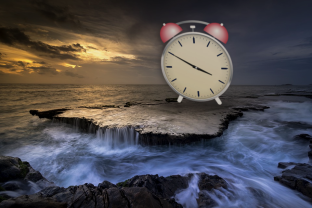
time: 3:50
